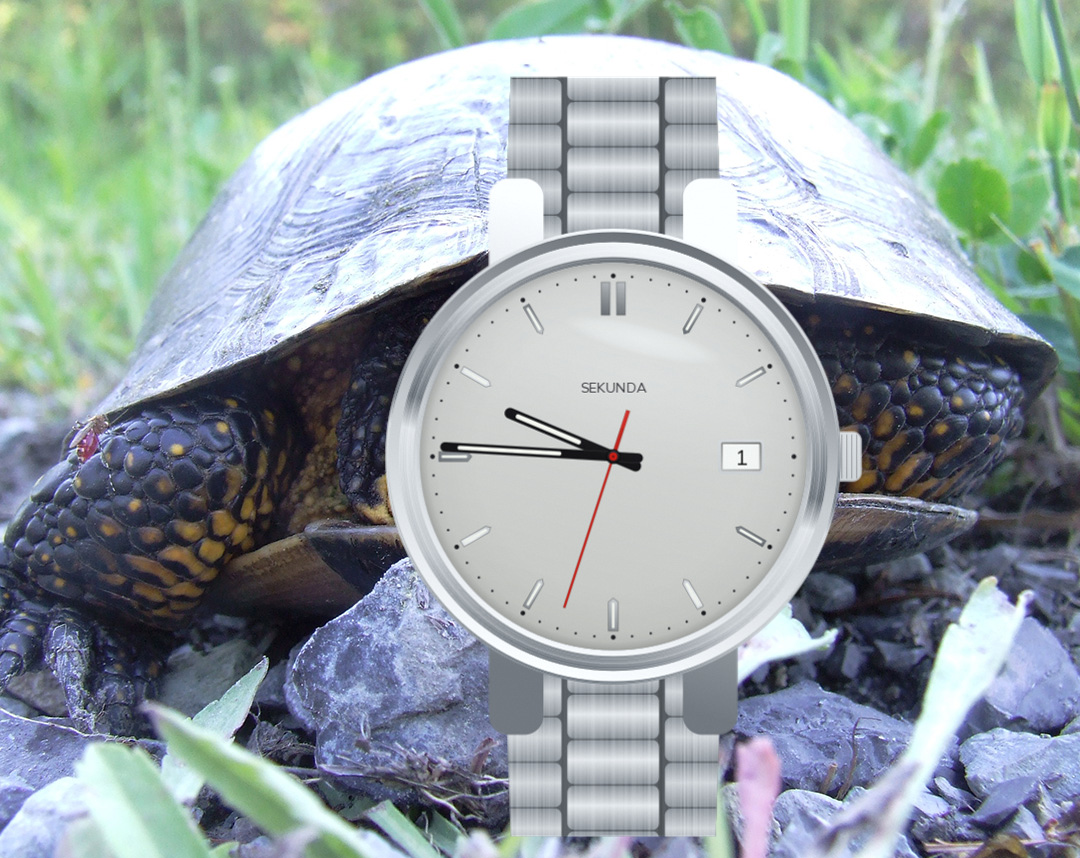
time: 9:45:33
